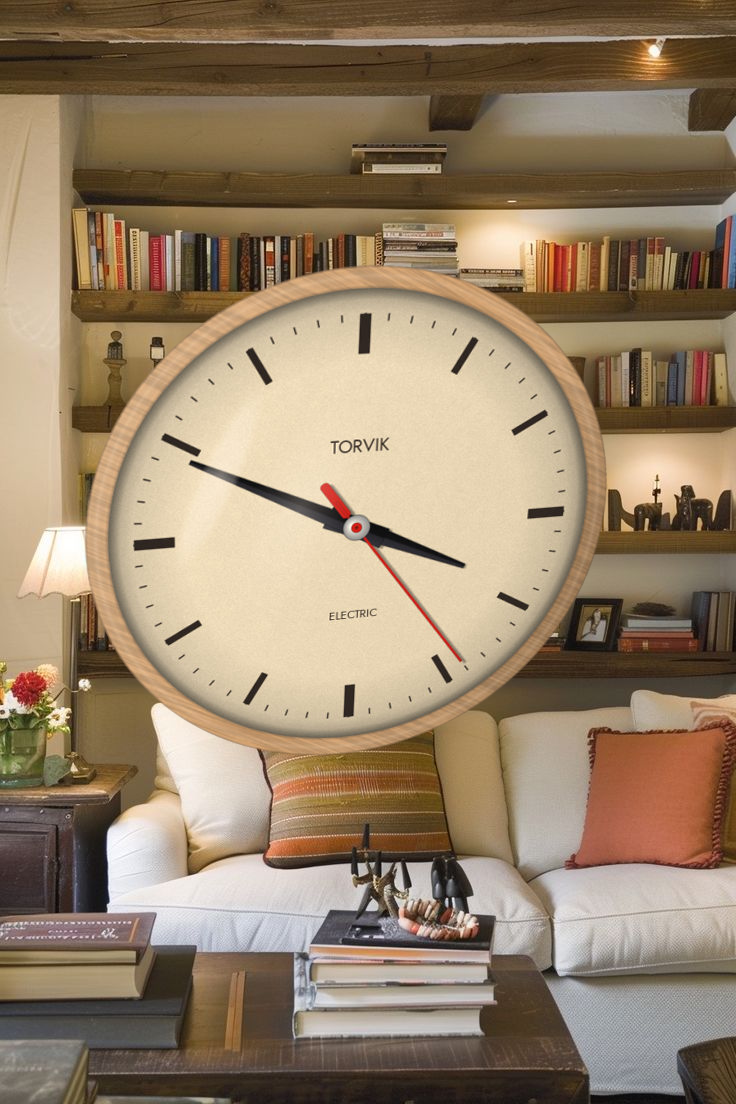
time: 3:49:24
